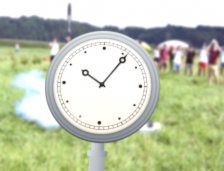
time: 10:06
